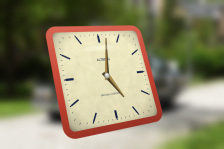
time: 5:02
